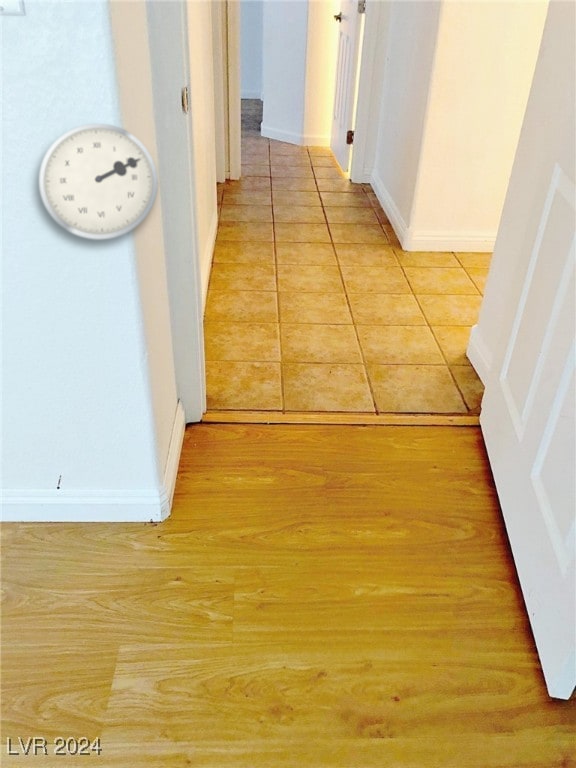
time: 2:11
